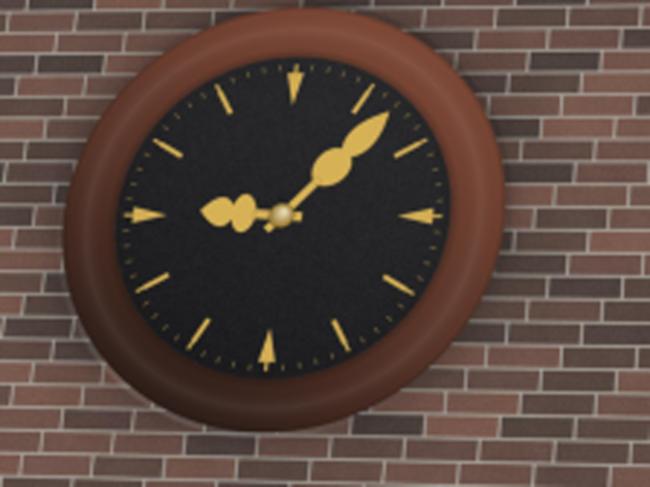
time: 9:07
